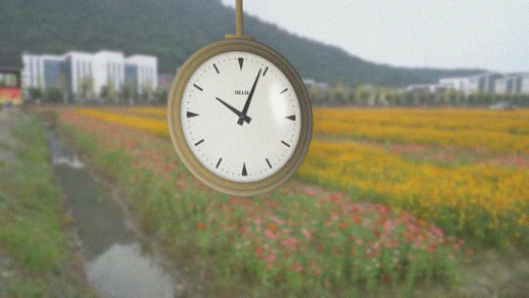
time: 10:04
